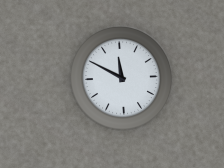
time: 11:50
